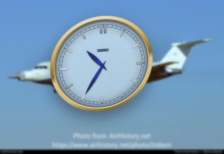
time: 10:35
